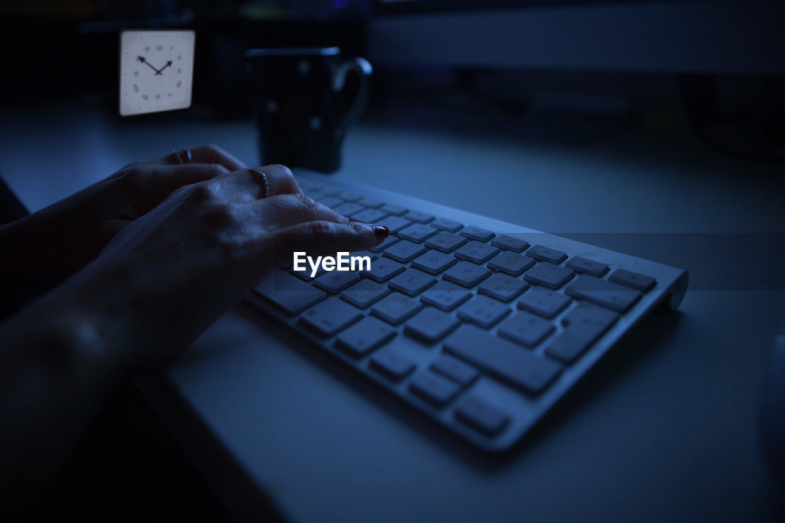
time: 1:51
